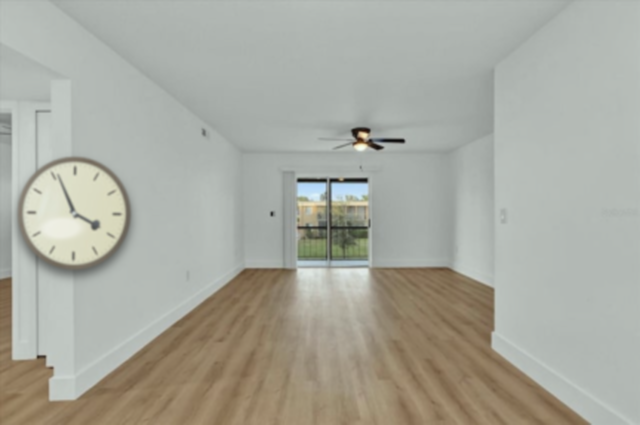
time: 3:56
